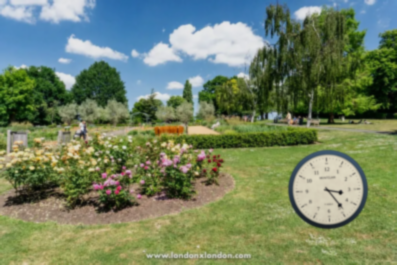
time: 3:24
